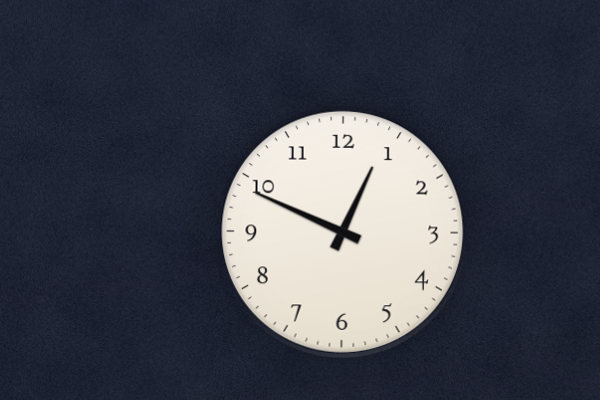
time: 12:49
